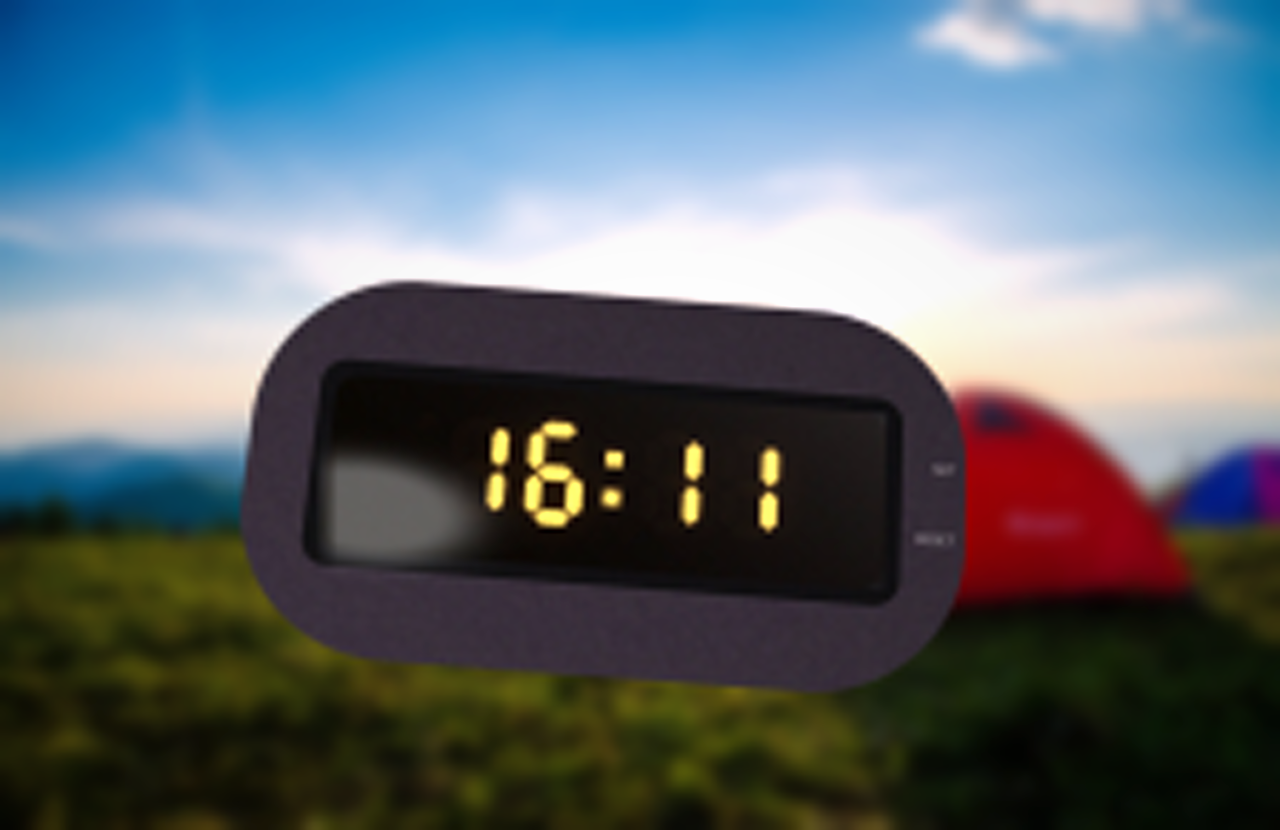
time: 16:11
